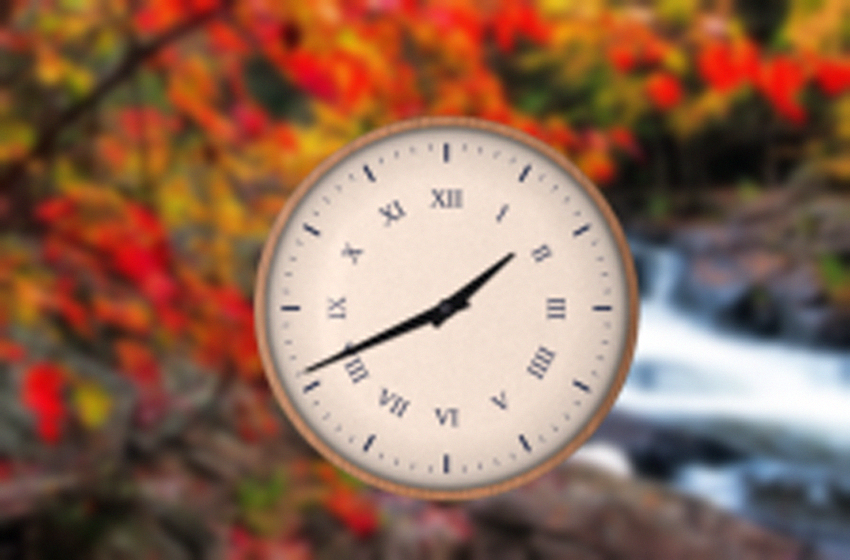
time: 1:41
